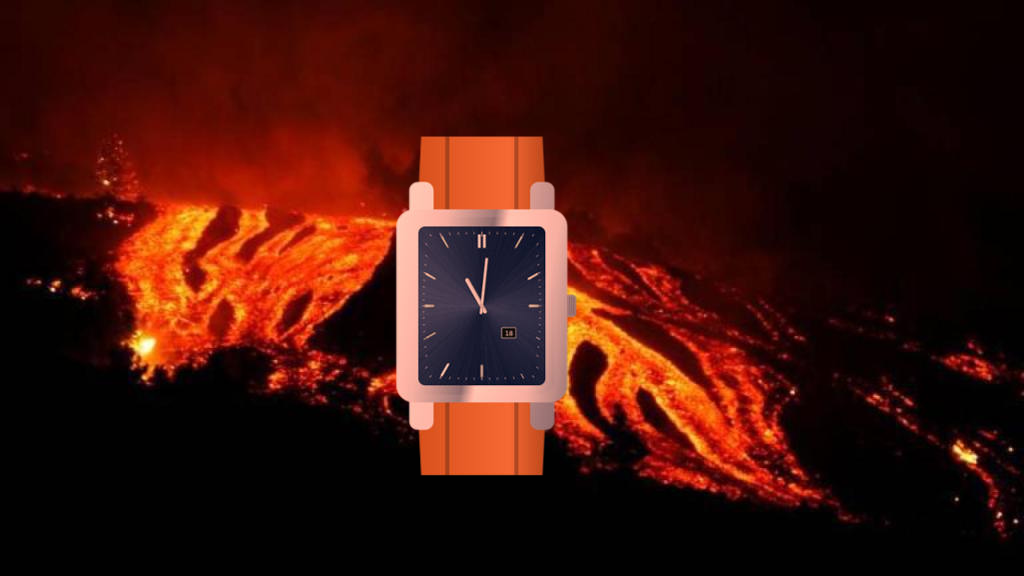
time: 11:01
